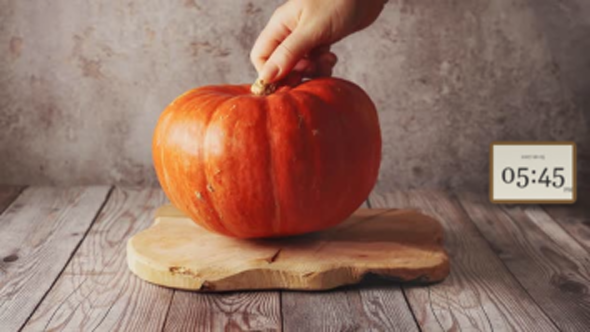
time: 5:45
